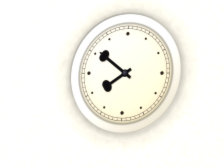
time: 7:51
